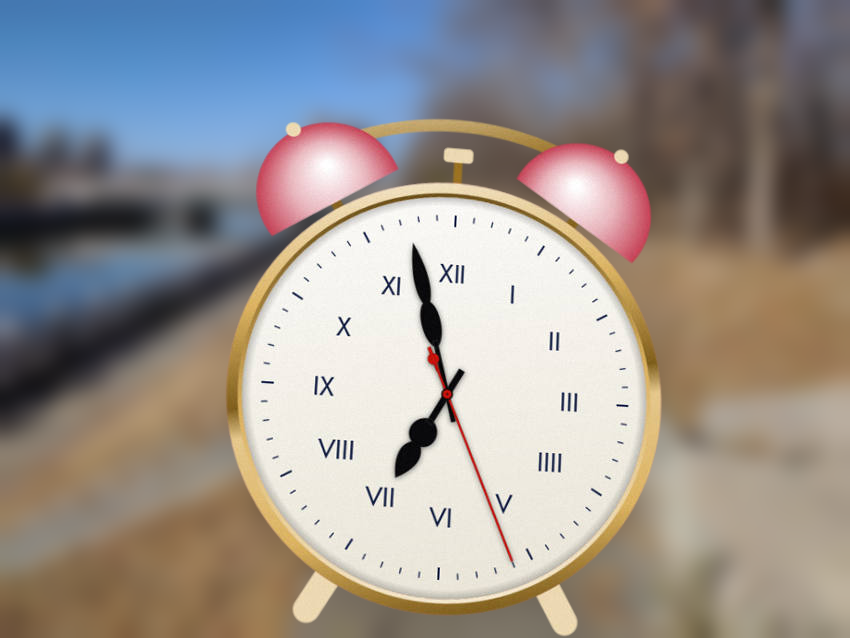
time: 6:57:26
